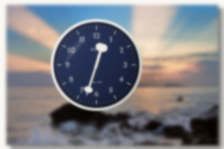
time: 12:33
